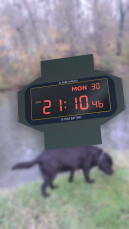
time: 21:10:46
